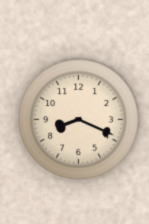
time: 8:19
